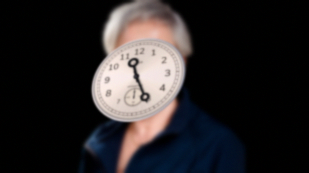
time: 11:26
